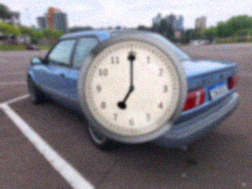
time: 7:00
